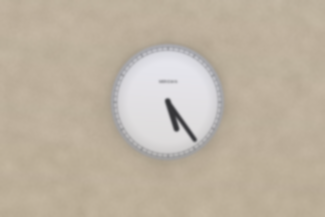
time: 5:24
